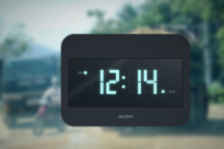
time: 12:14
